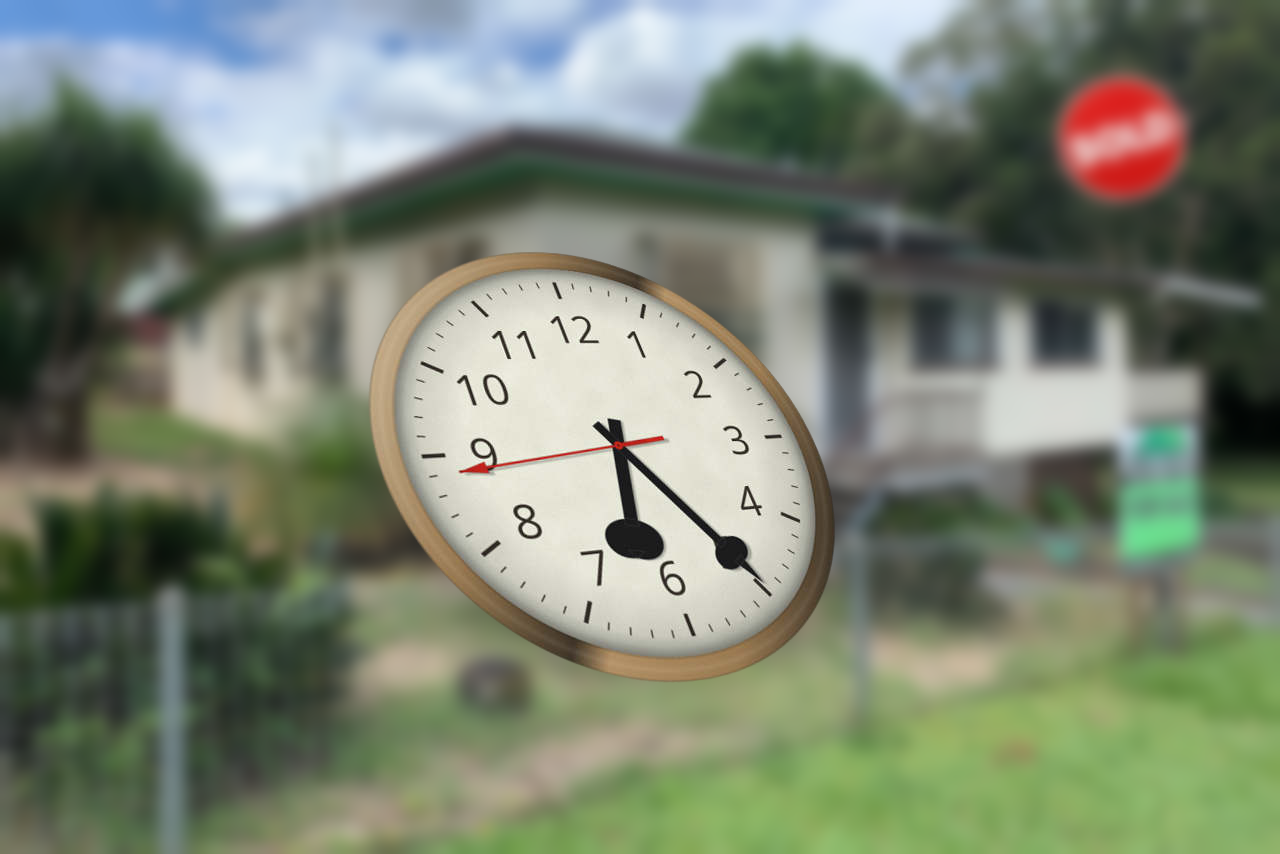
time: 6:24:44
